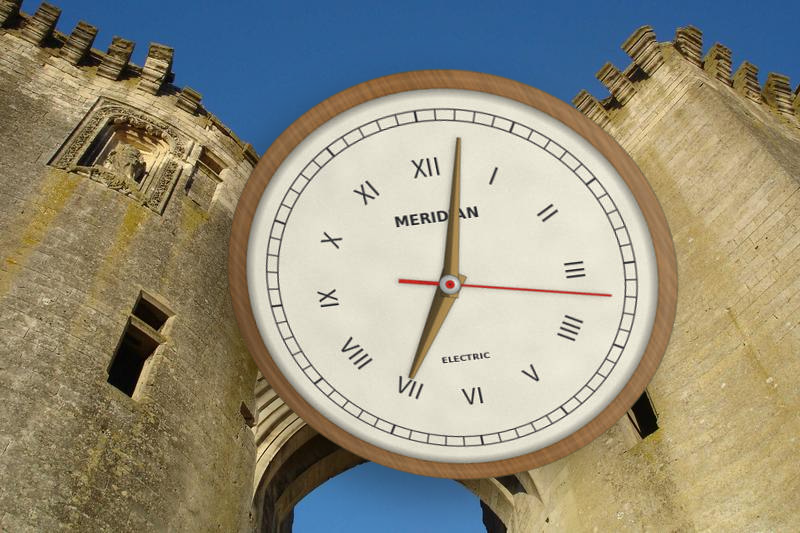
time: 7:02:17
